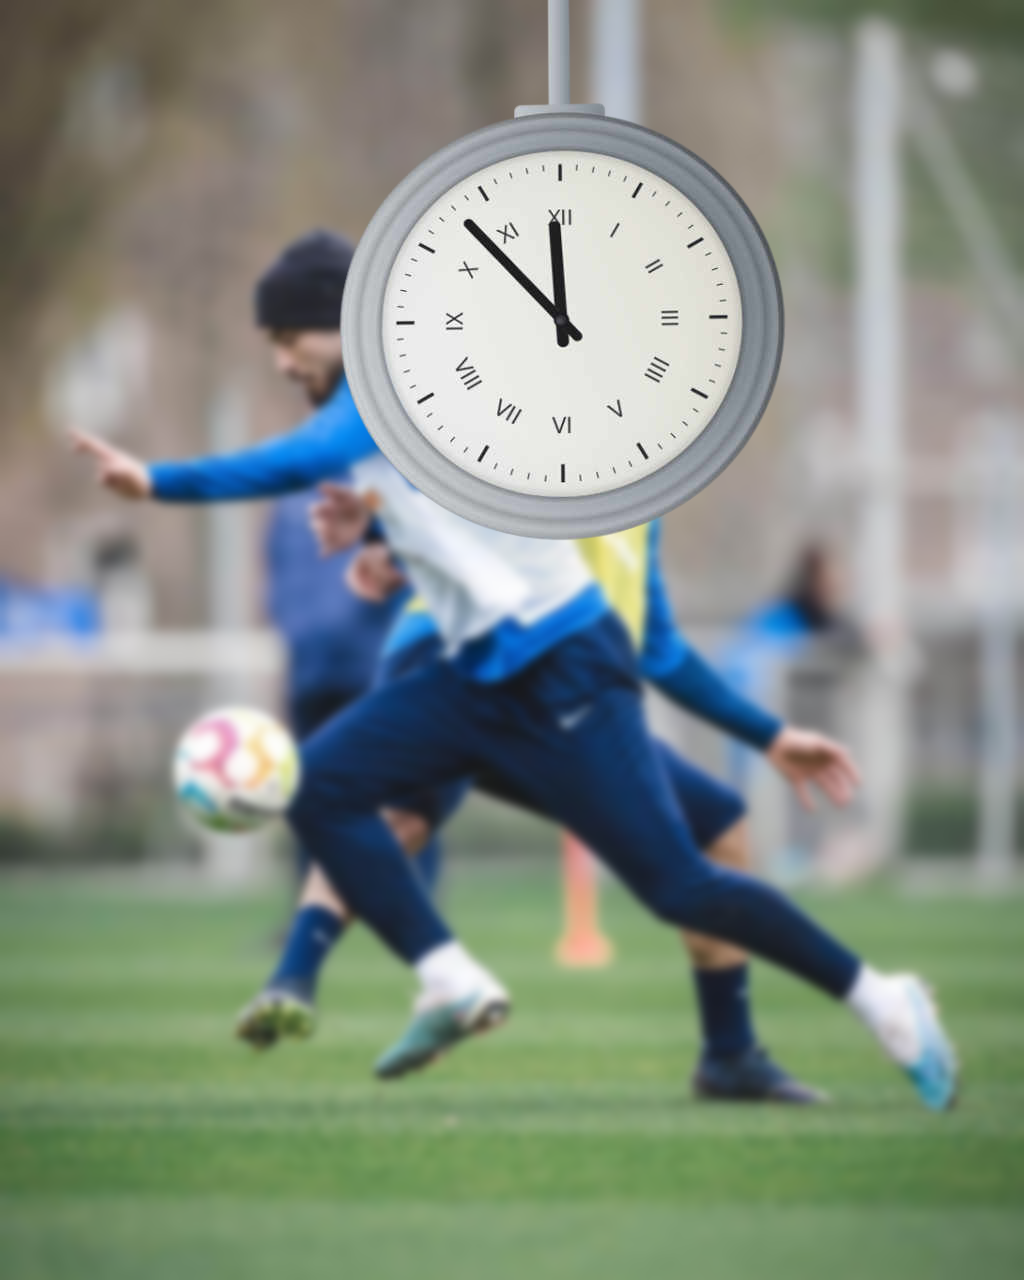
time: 11:53
